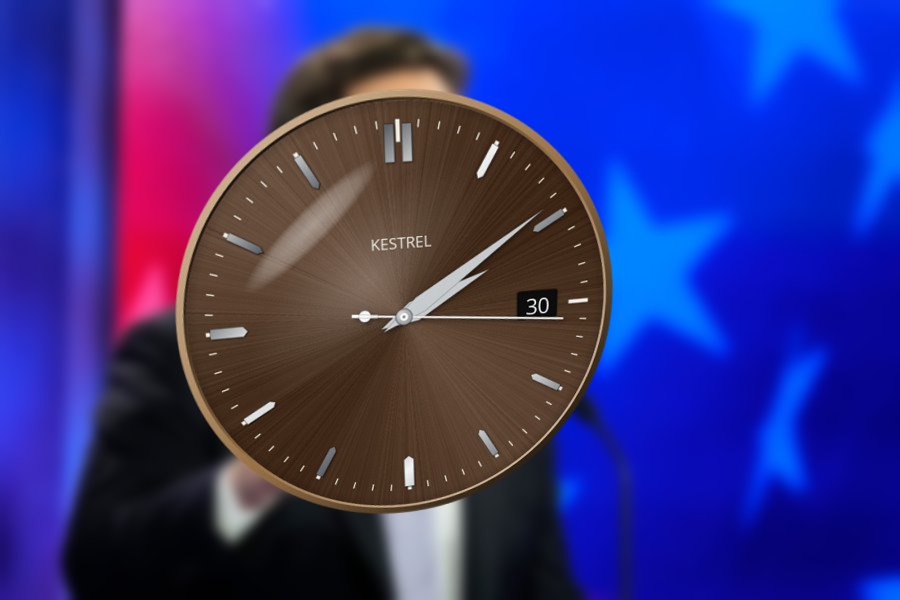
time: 2:09:16
